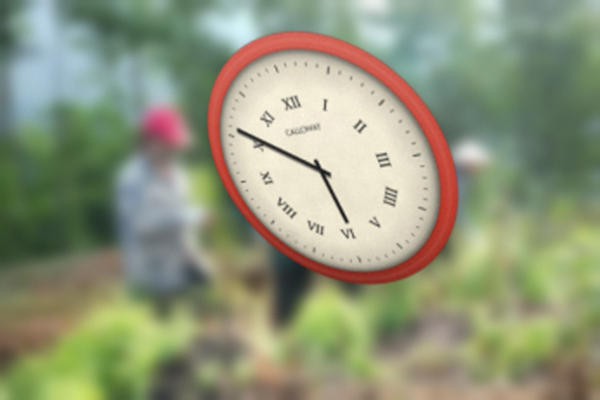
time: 5:51
